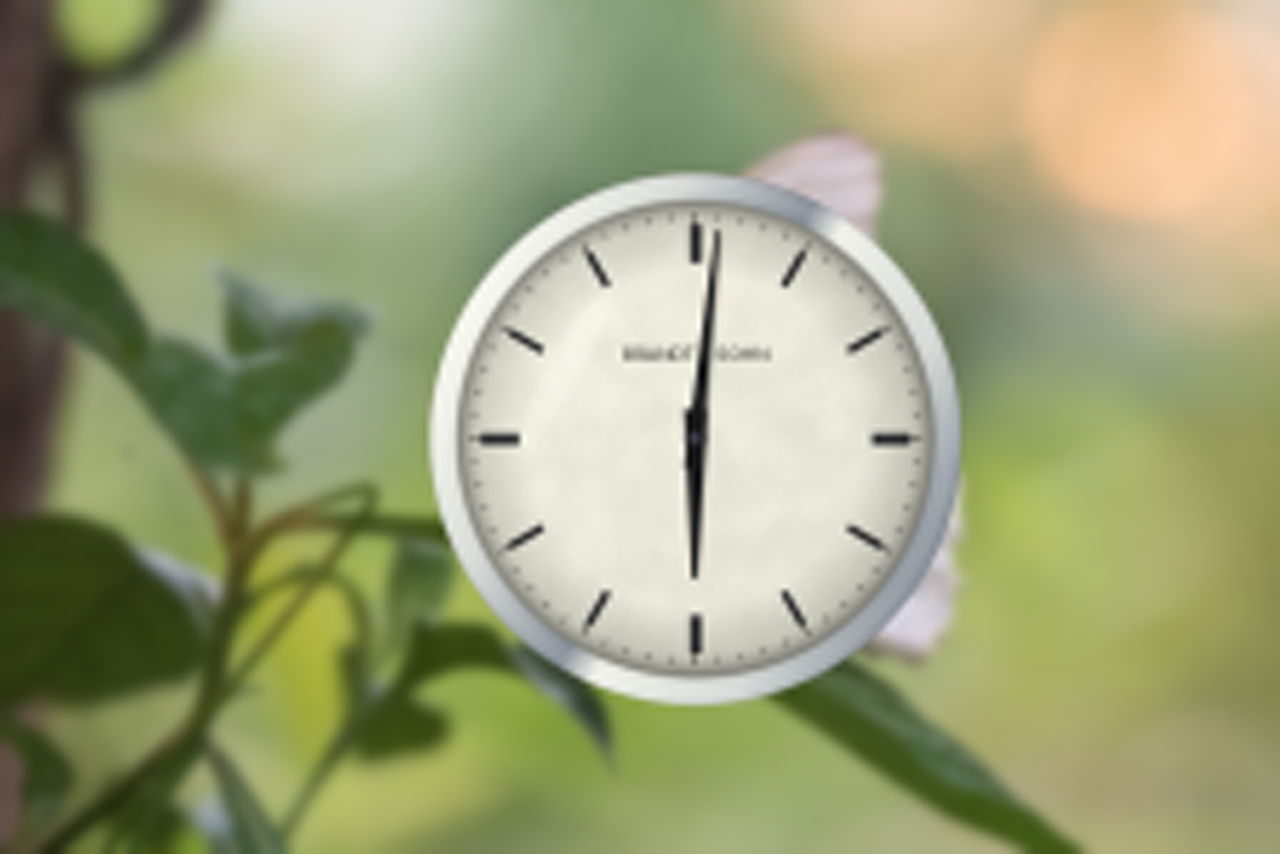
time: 6:01
